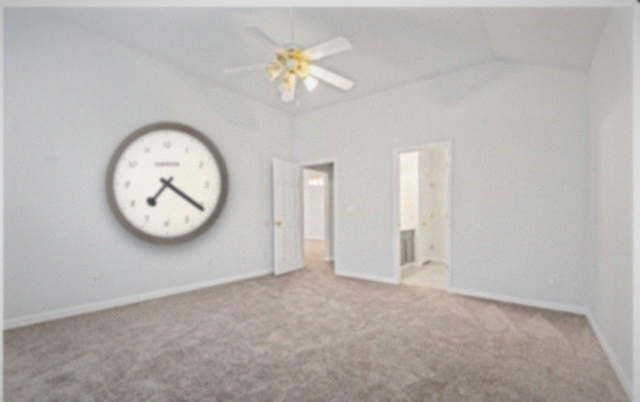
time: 7:21
